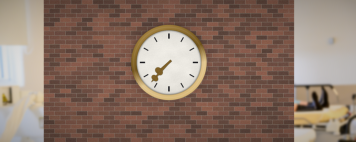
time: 7:37
